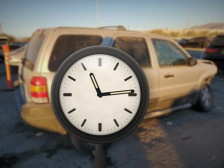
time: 11:14
